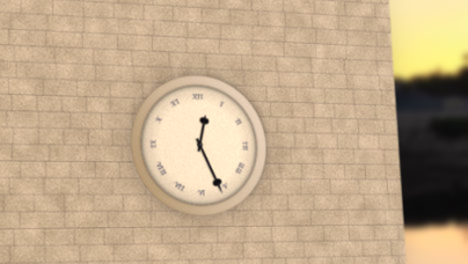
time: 12:26
